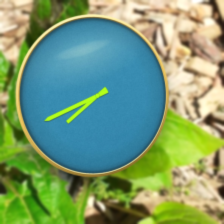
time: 7:41
